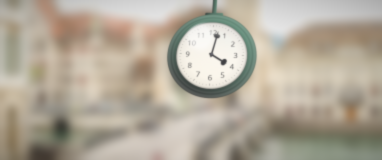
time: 4:02
